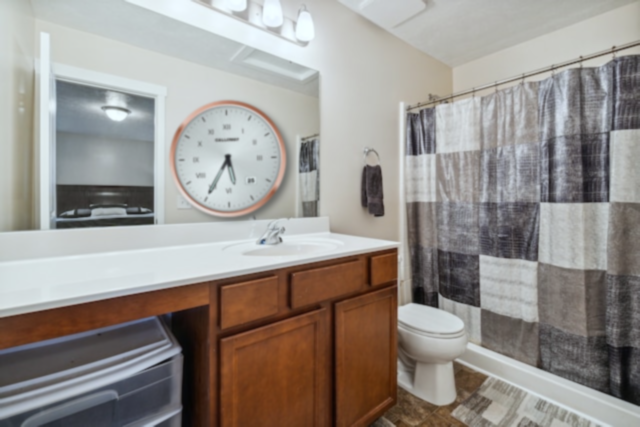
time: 5:35
